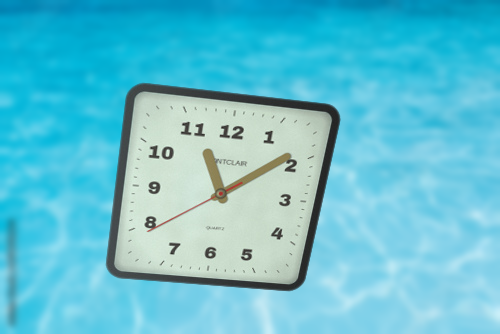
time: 11:08:39
